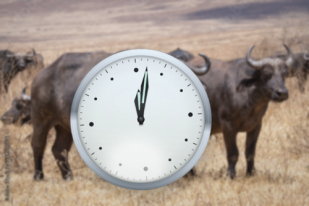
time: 12:02
